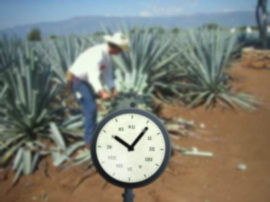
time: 10:06
